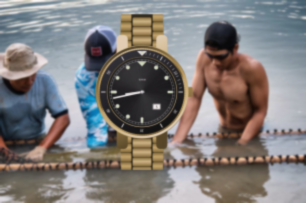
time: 8:43
